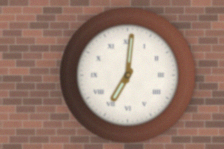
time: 7:01
